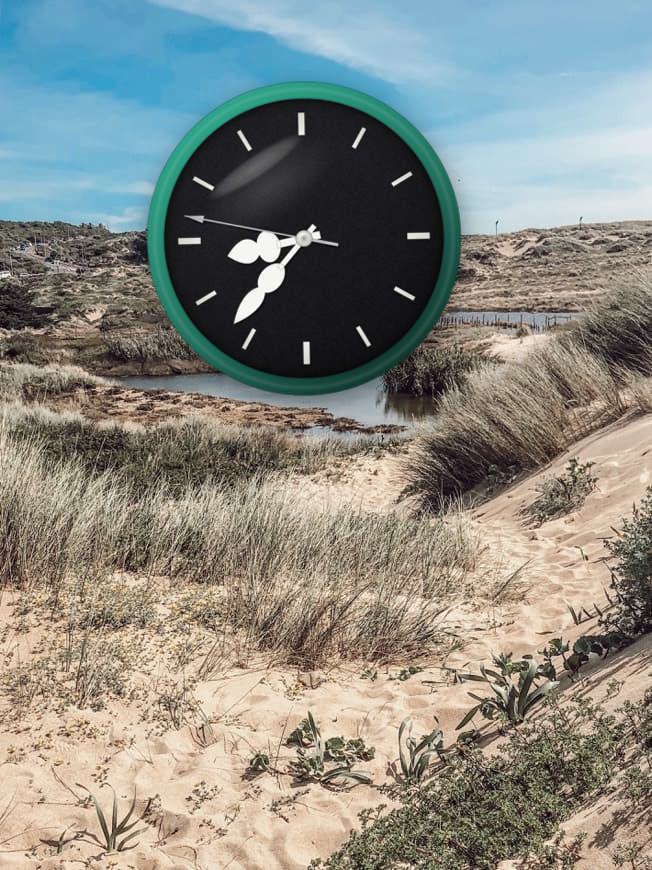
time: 8:36:47
